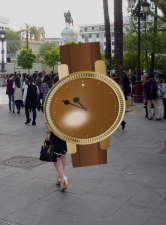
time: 10:50
